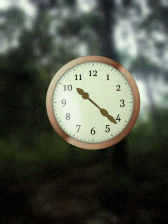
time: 10:22
